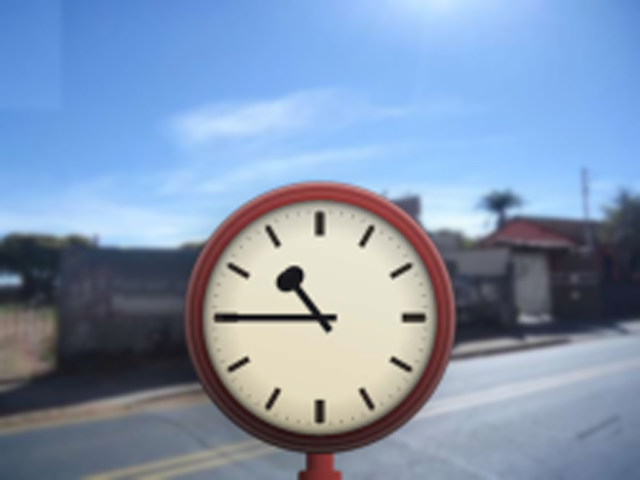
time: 10:45
